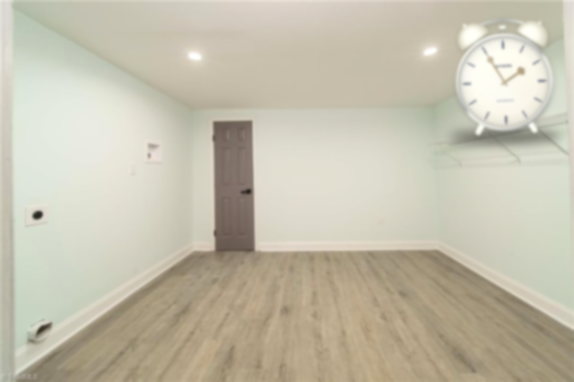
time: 1:55
